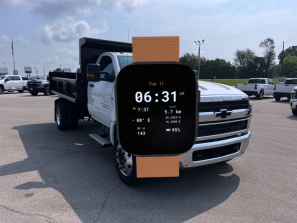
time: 6:31
